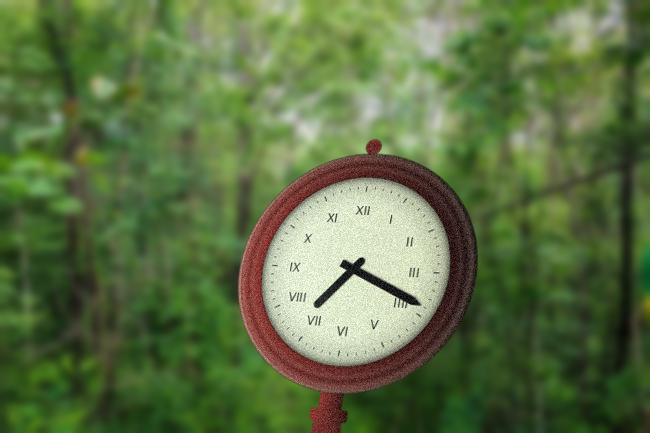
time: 7:19
